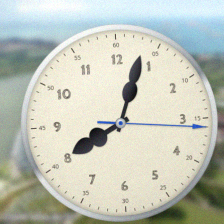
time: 8:03:16
